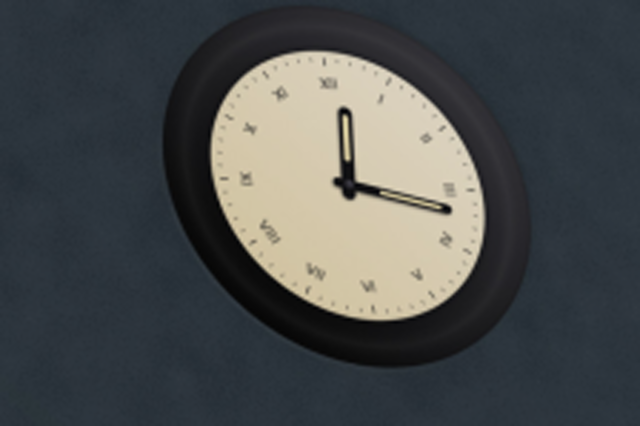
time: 12:17
